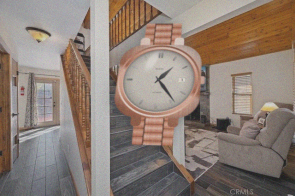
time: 1:24
